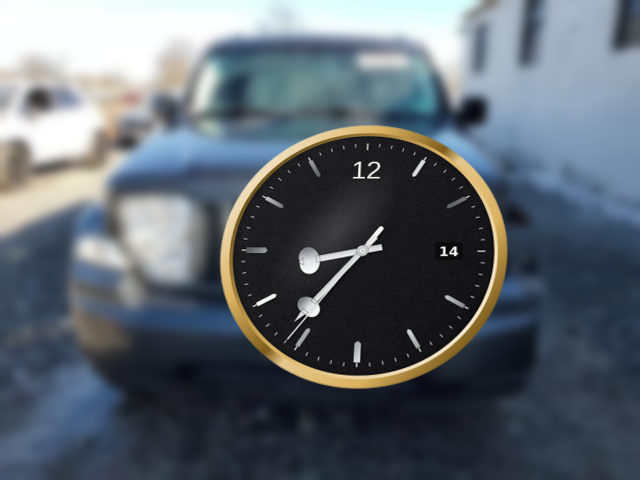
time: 8:36:36
